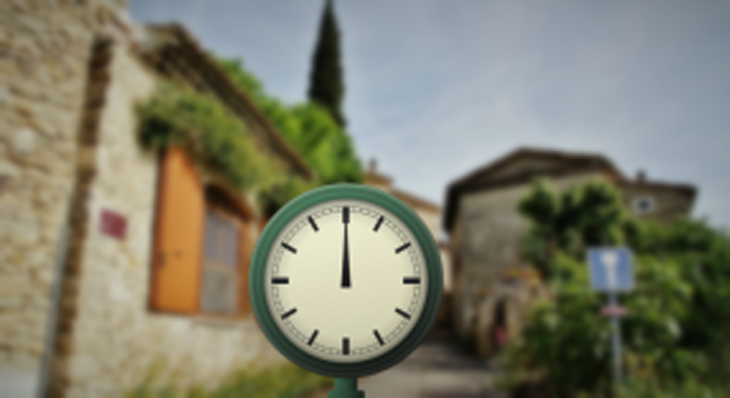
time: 12:00
